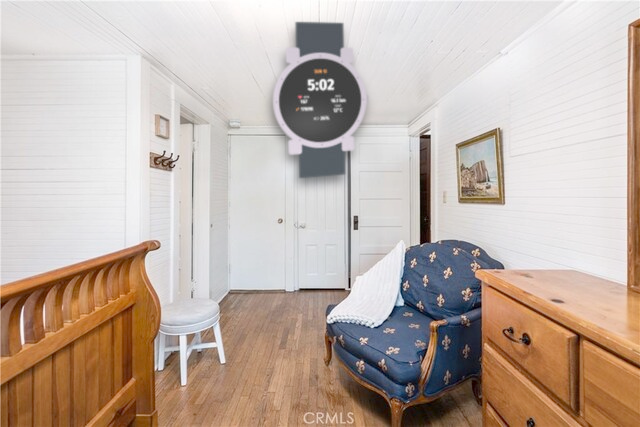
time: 5:02
